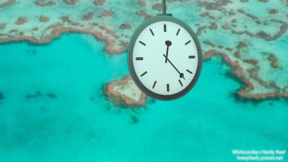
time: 12:23
